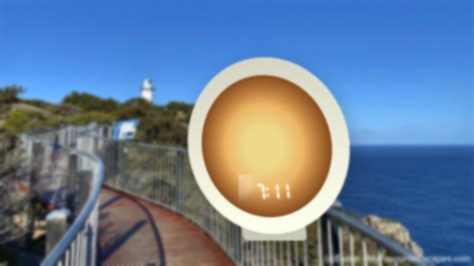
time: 7:11
